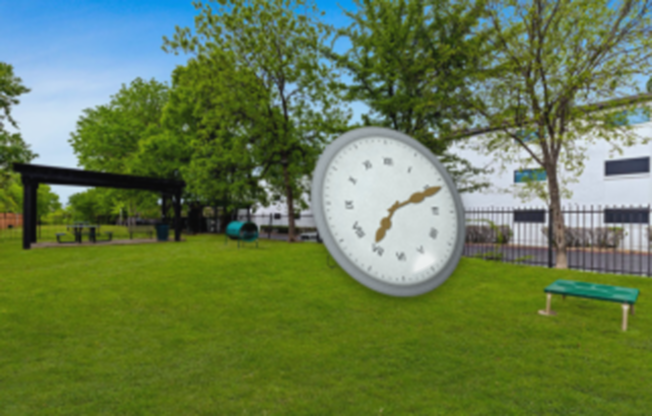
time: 7:11
